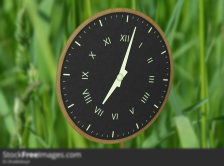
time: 7:02
